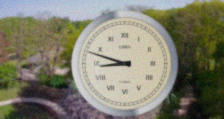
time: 8:48
